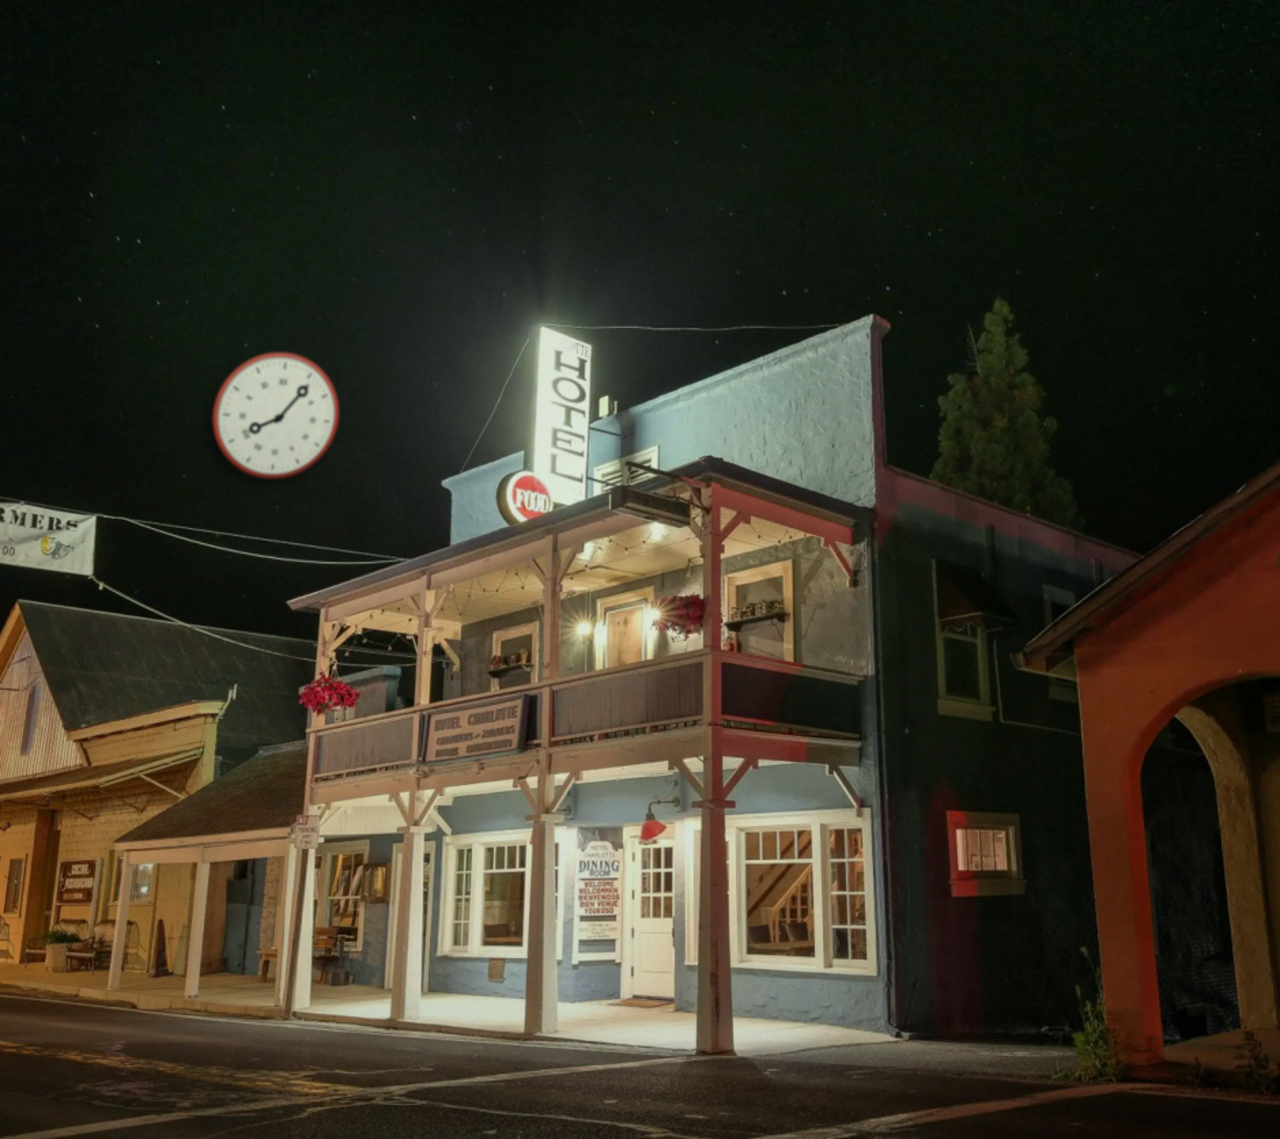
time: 8:06
